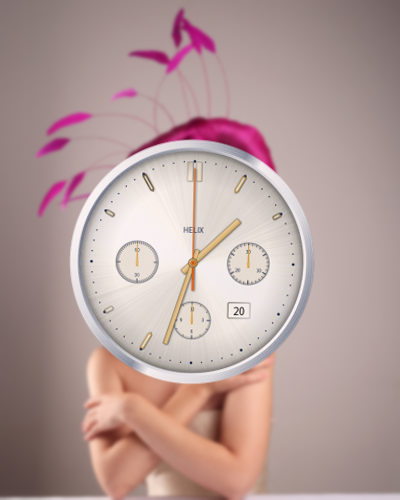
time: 1:33
